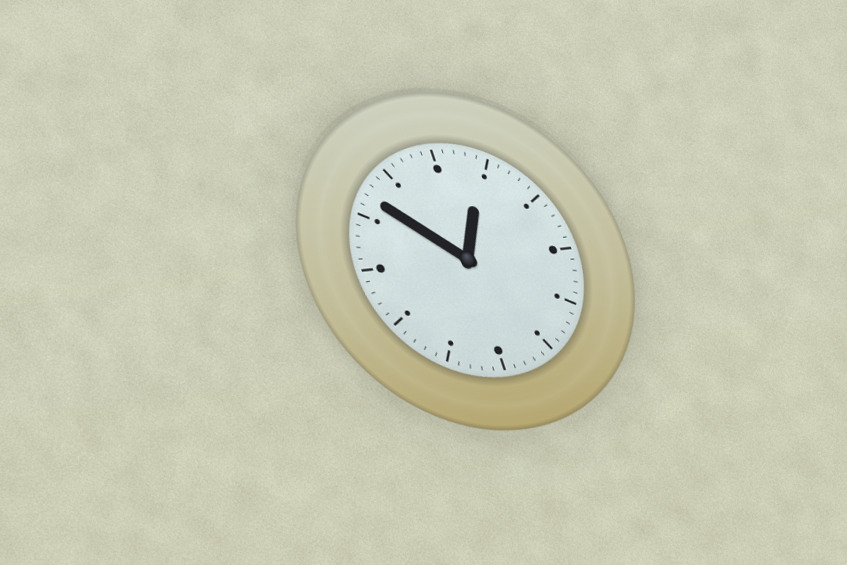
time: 12:52
